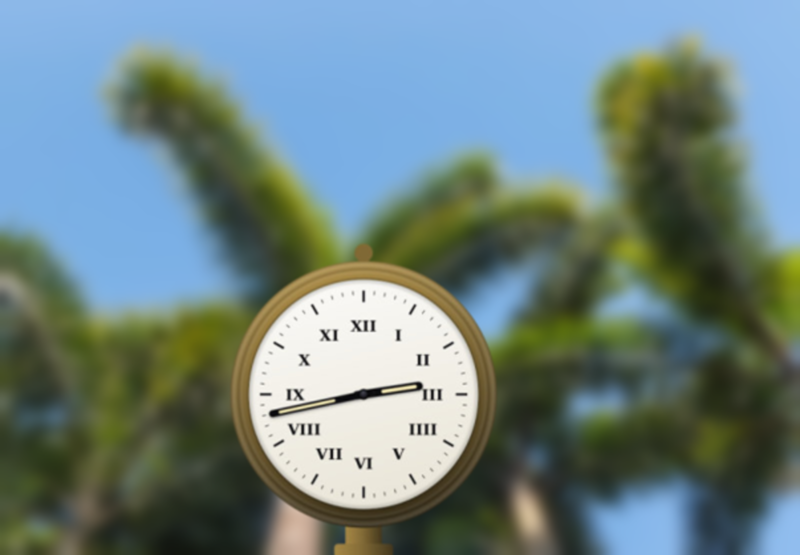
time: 2:43
